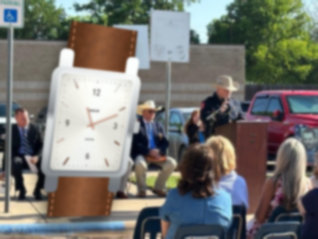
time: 11:11
